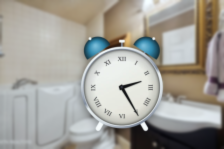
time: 2:25
